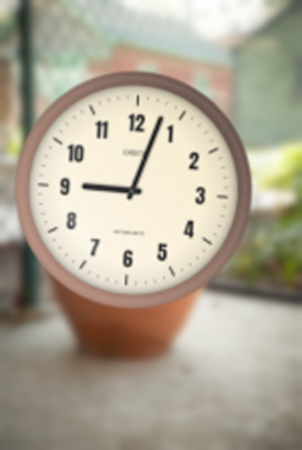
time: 9:03
